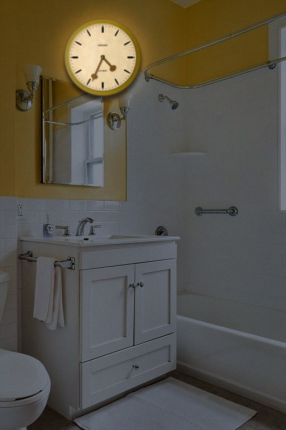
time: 4:34
